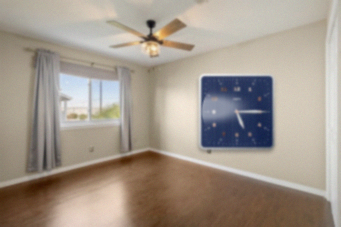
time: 5:15
